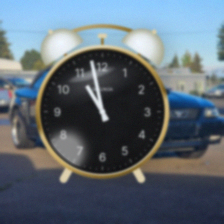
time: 10:58
